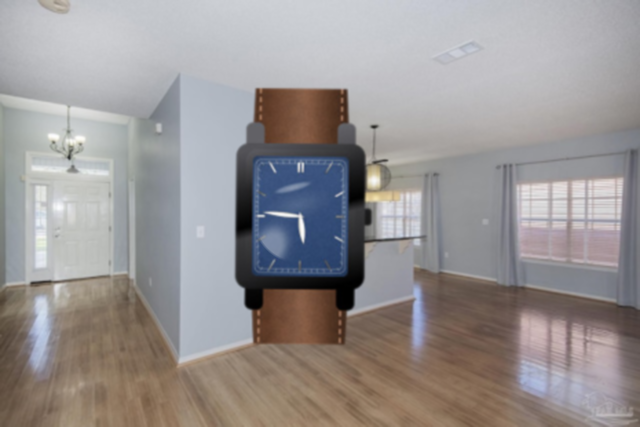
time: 5:46
